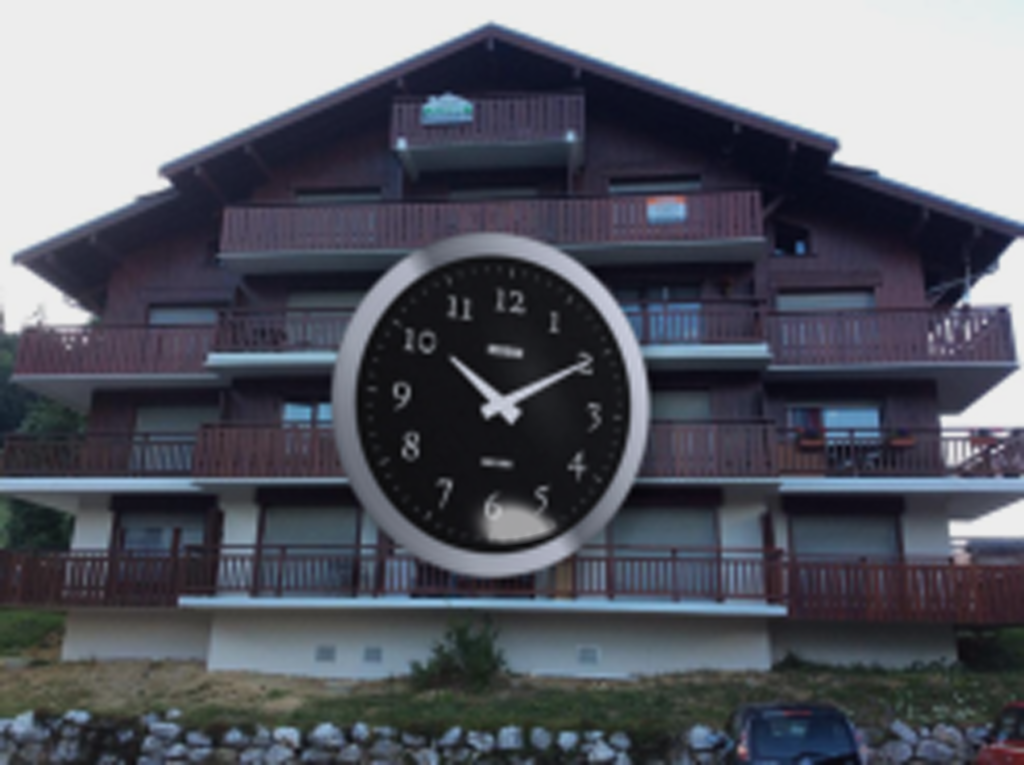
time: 10:10
